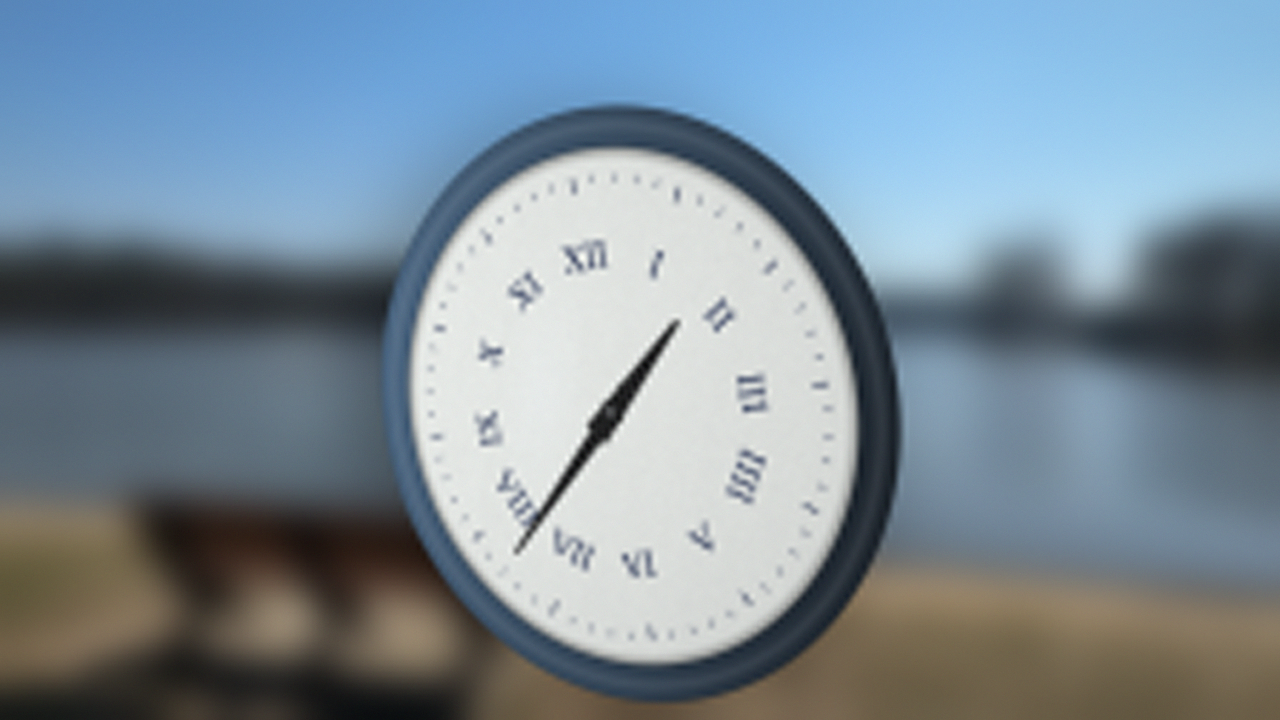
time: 1:38
